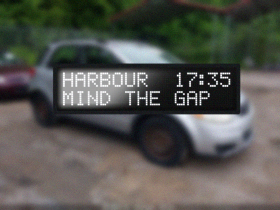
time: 17:35
